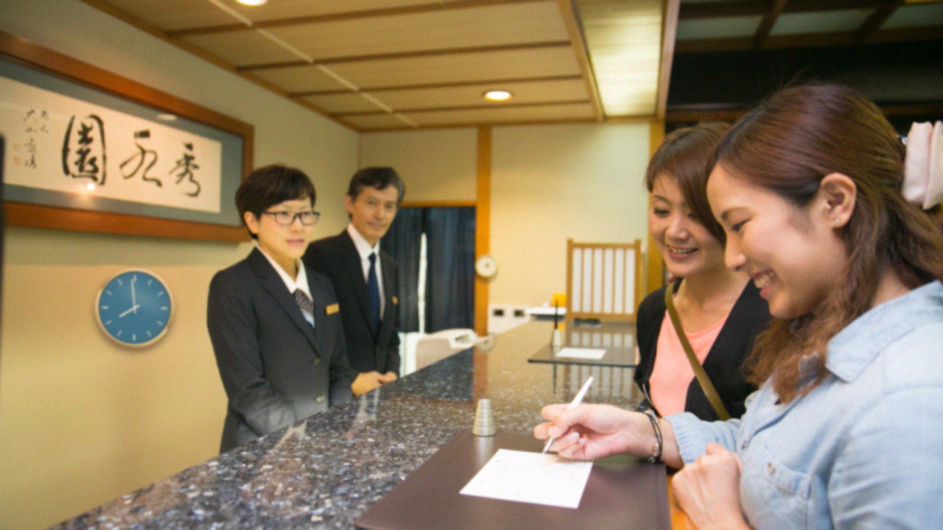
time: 7:59
